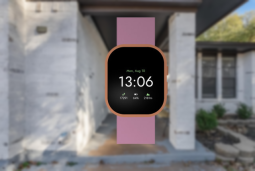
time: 13:06
